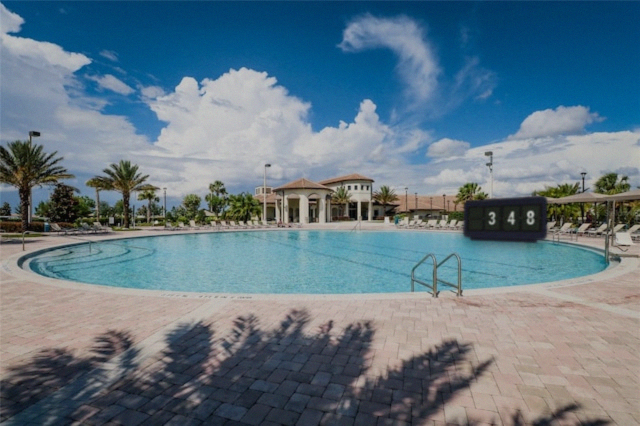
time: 3:48
